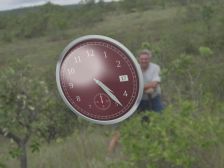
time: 4:24
